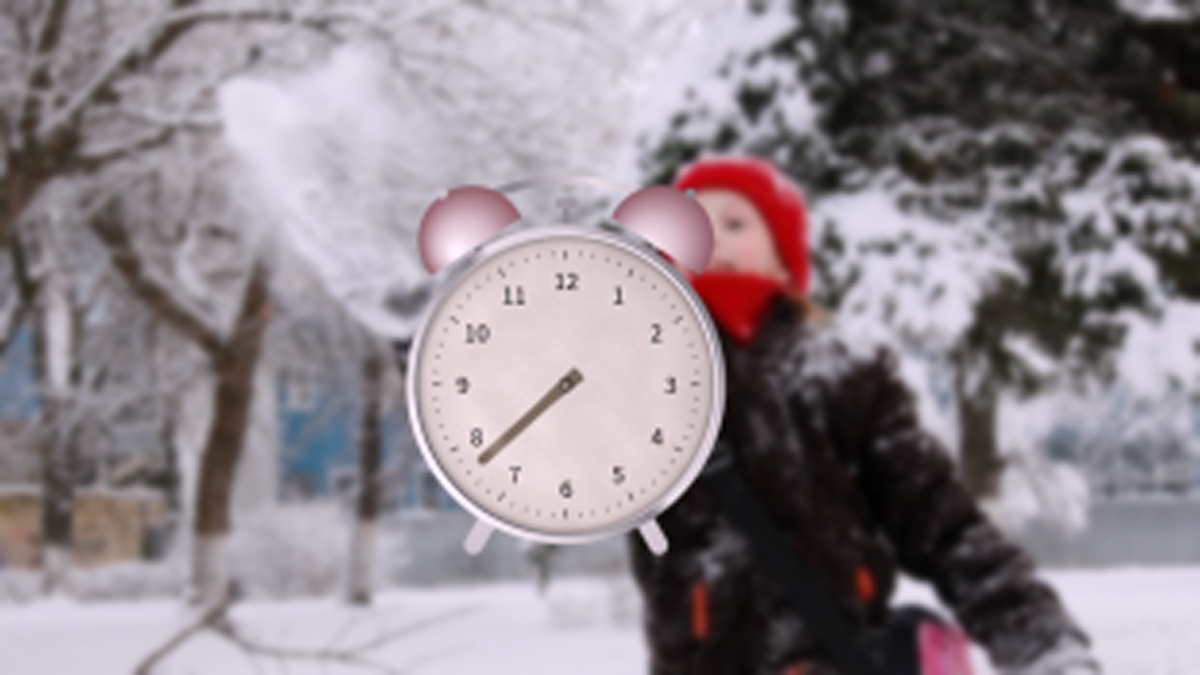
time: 7:38
